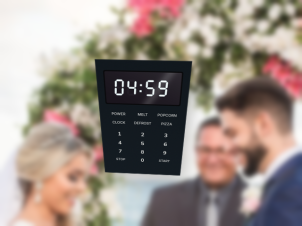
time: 4:59
